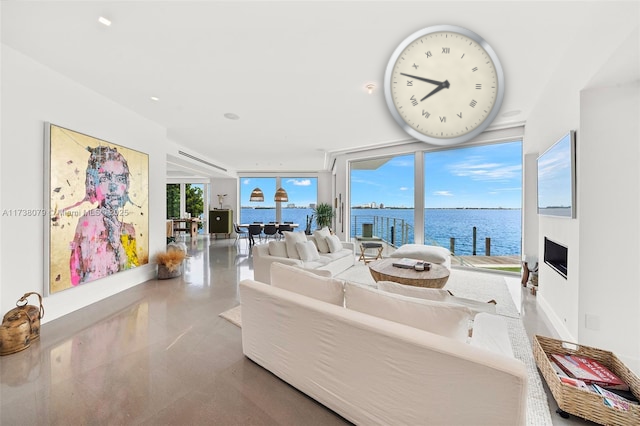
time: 7:47
